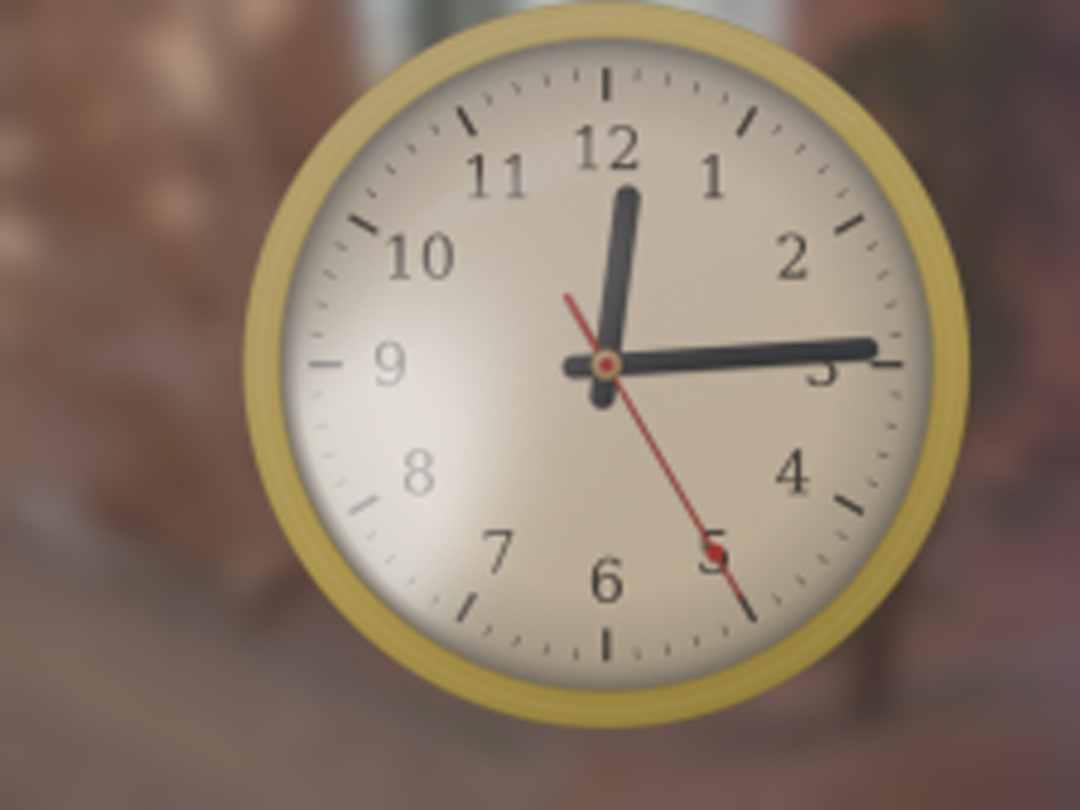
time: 12:14:25
